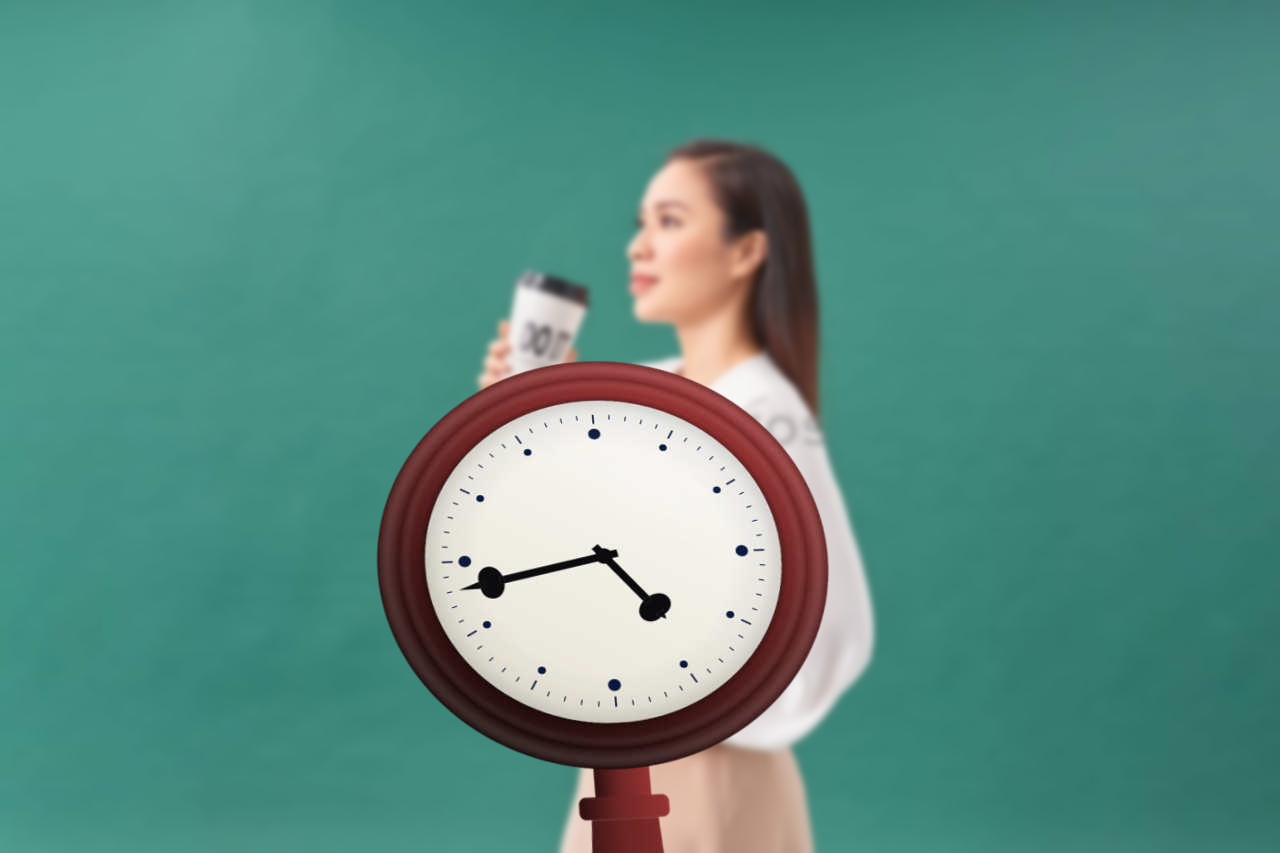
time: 4:43
